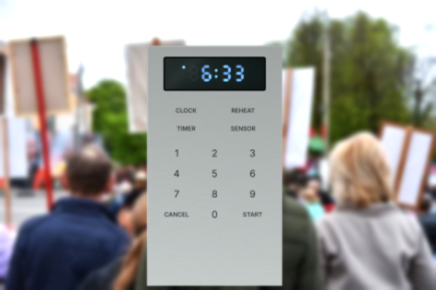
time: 6:33
